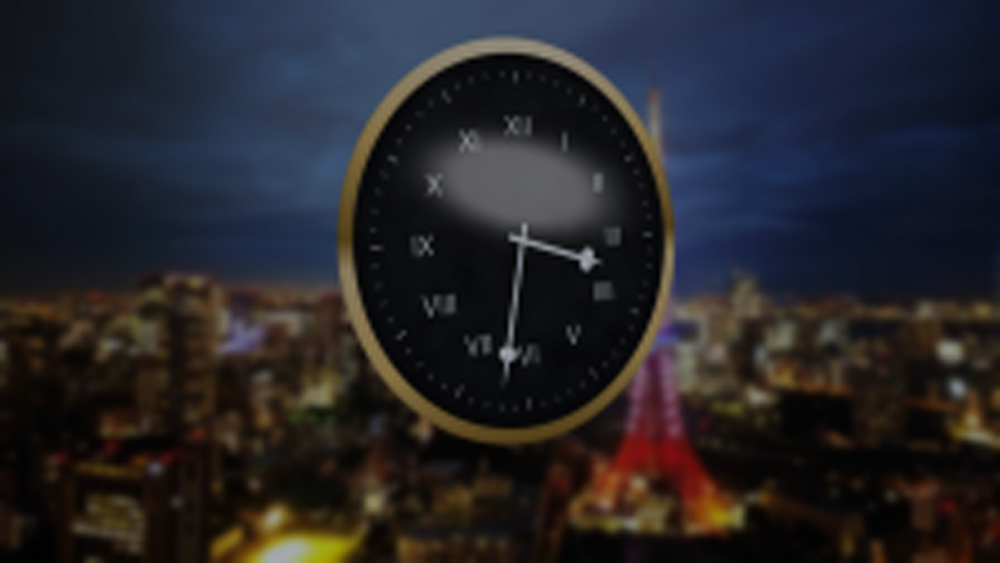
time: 3:32
